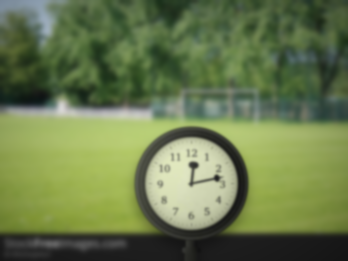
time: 12:13
